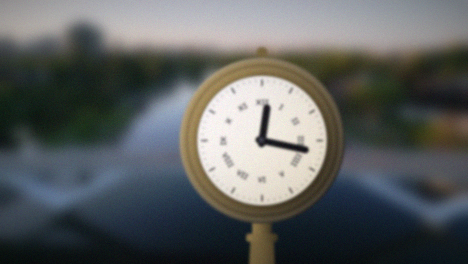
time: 12:17
